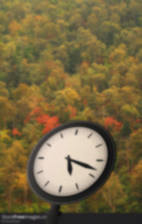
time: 5:18
